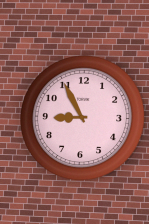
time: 8:55
